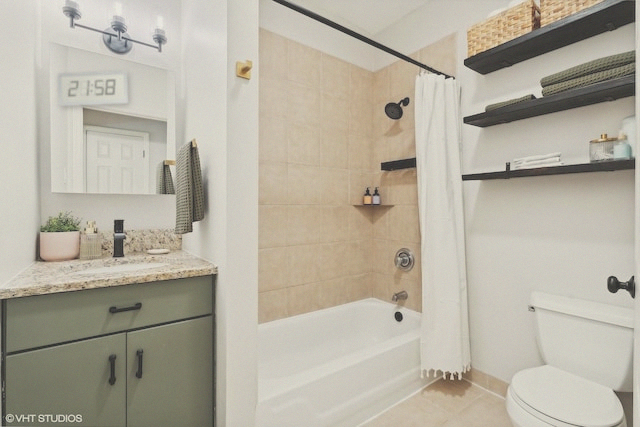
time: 21:58
